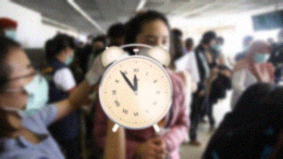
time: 11:54
